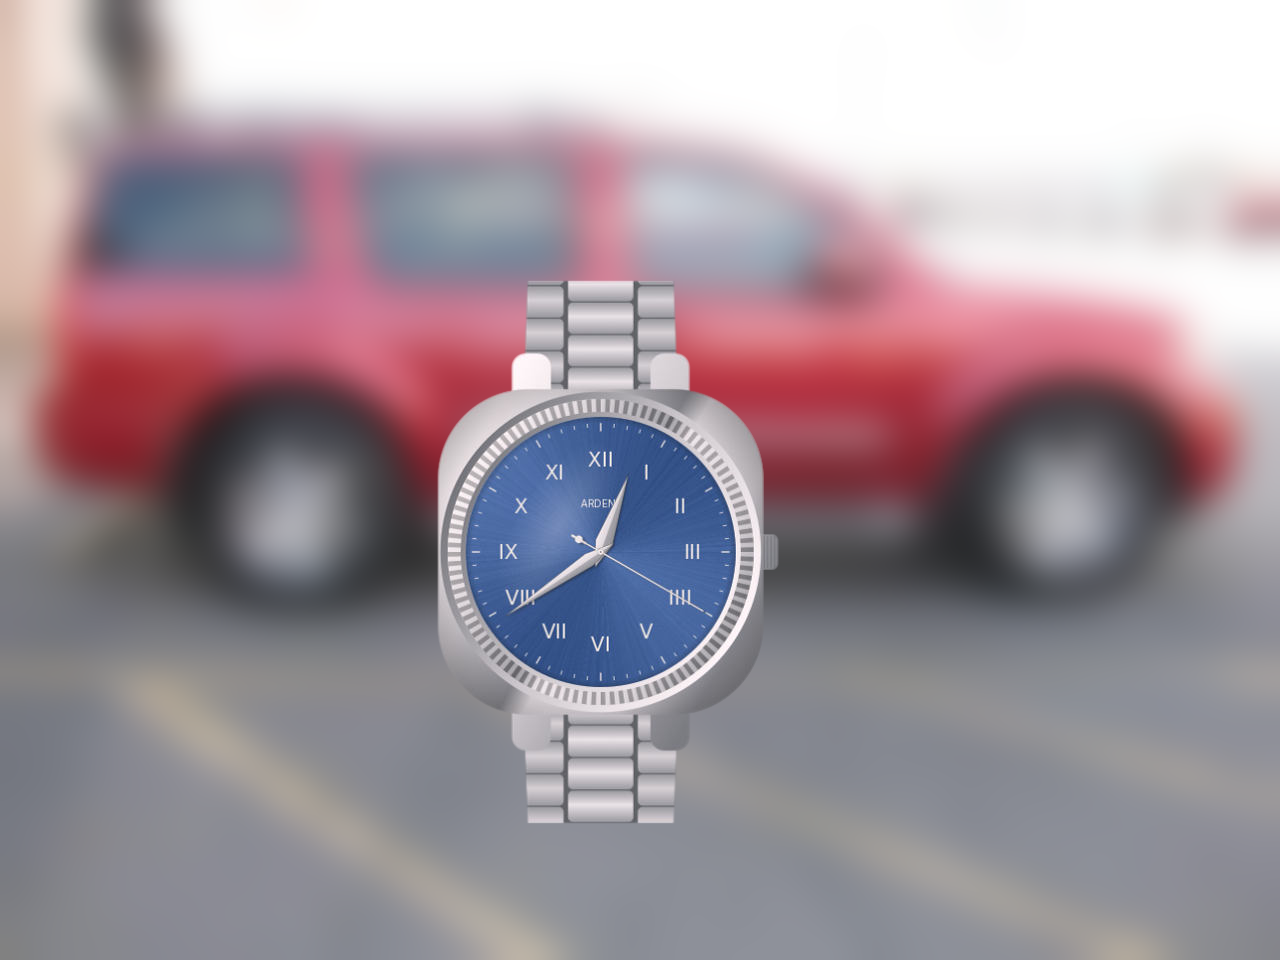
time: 12:39:20
